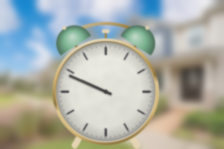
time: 9:49
